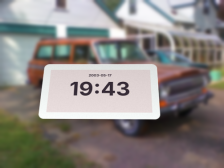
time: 19:43
